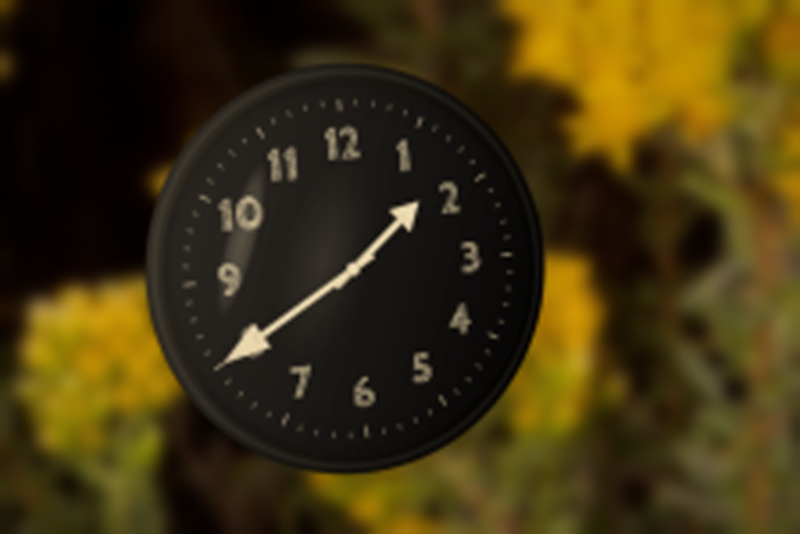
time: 1:40
